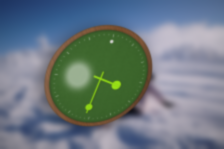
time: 3:31
